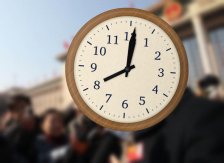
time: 8:01
